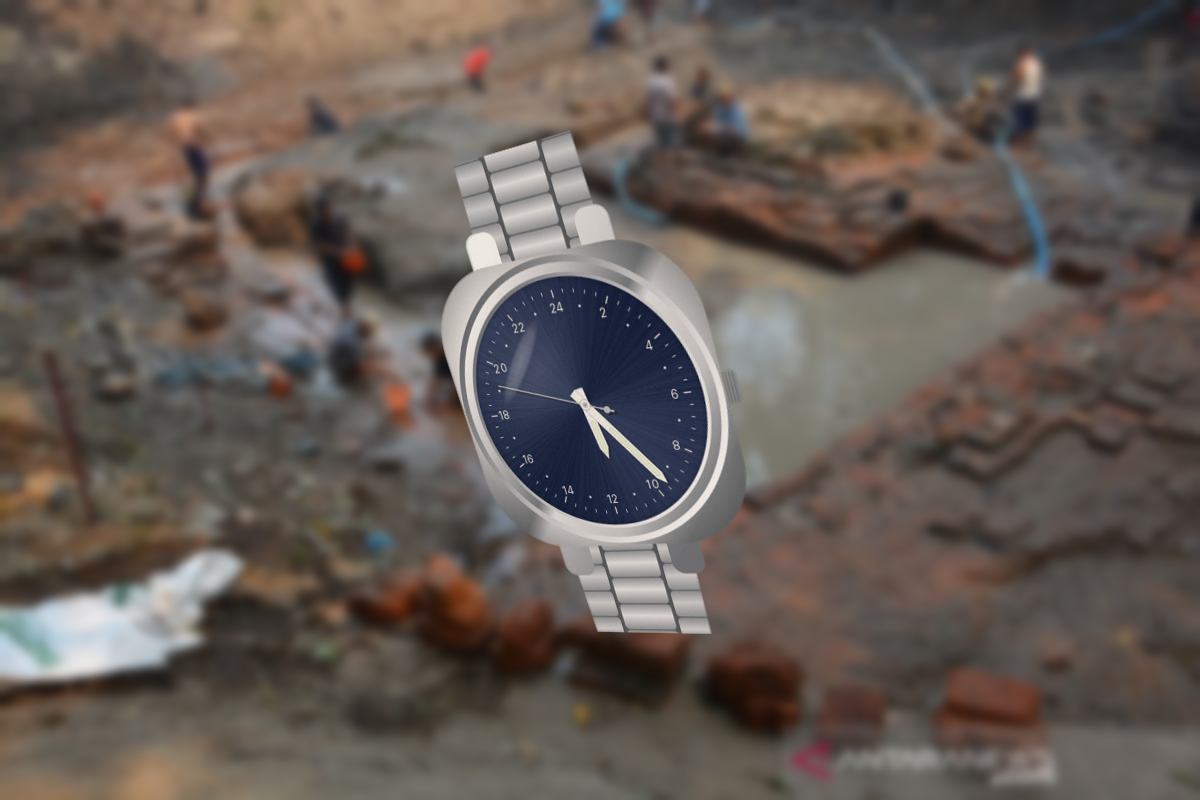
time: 11:23:48
